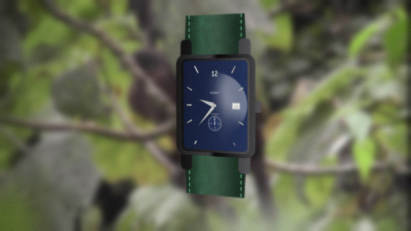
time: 9:37
